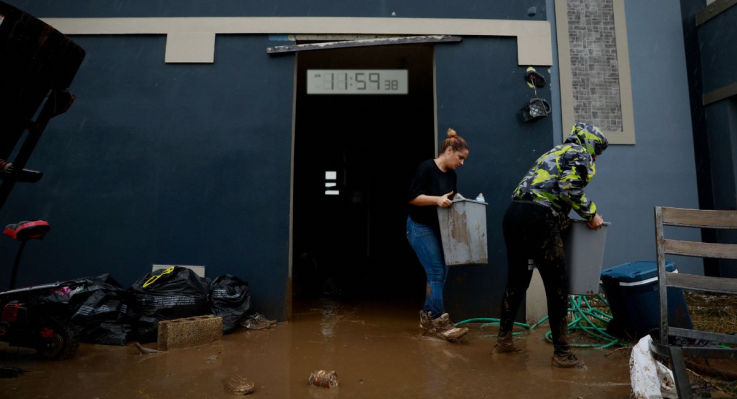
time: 11:59:38
